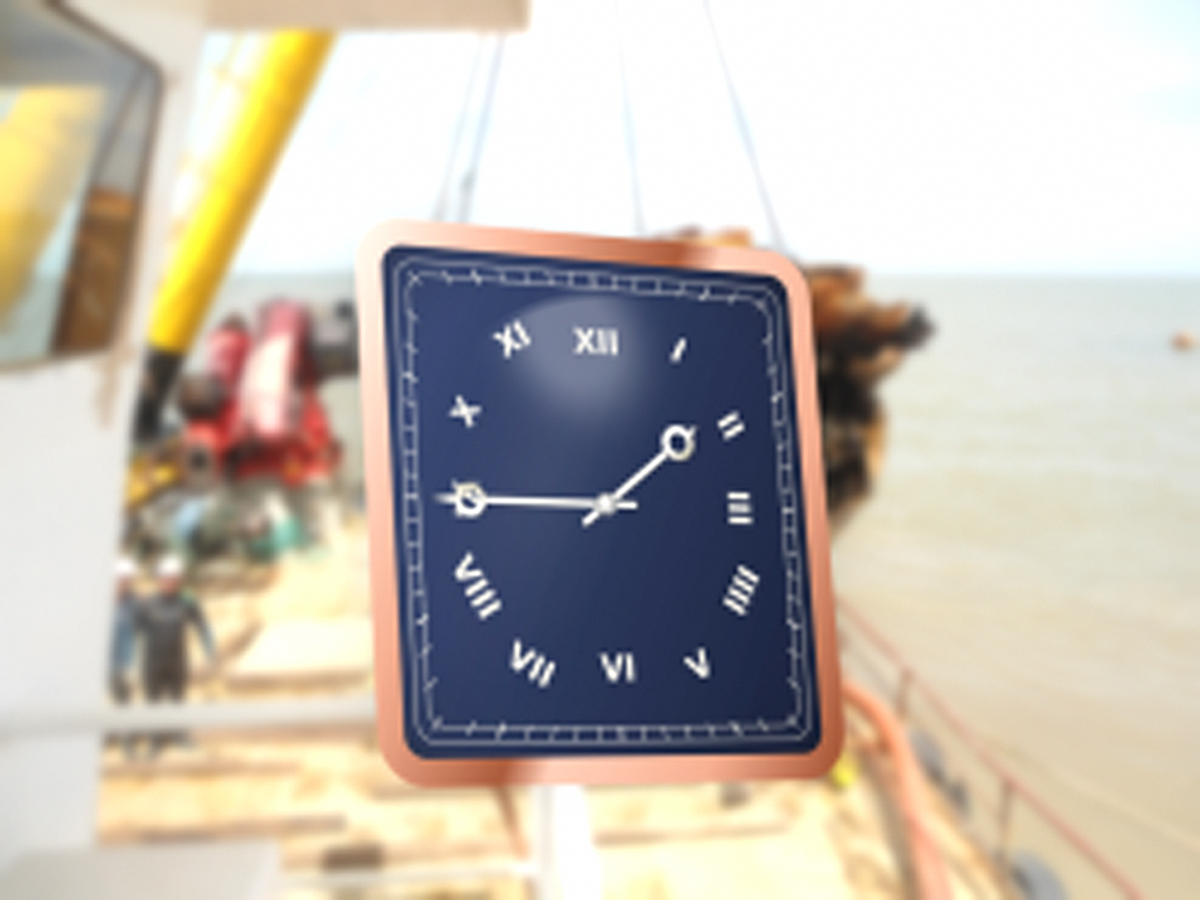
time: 1:45
